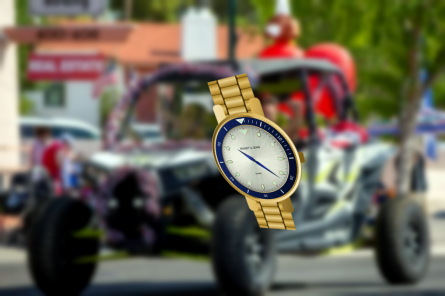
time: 10:22
